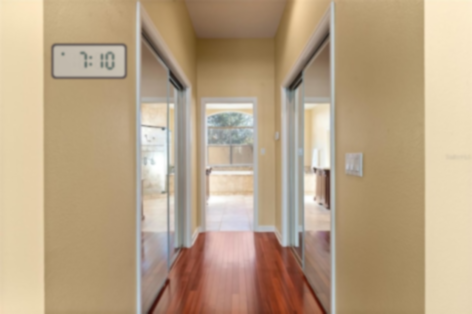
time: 7:10
